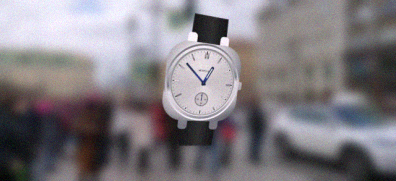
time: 12:52
